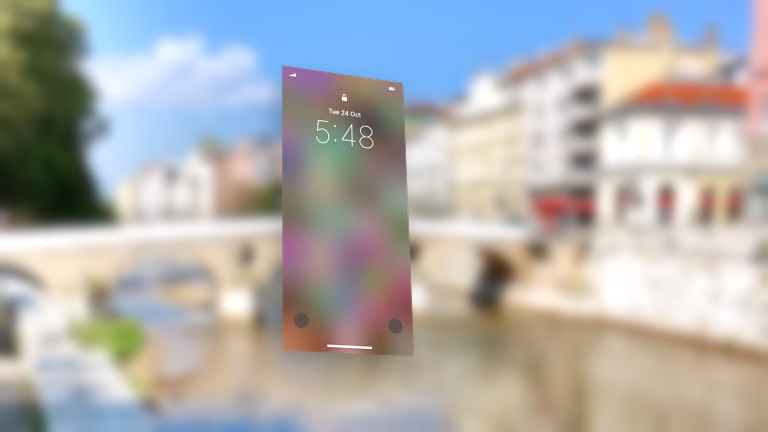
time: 5:48
